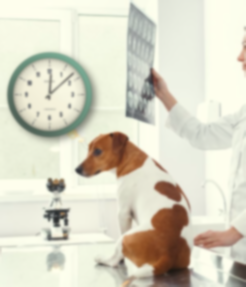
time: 12:08
